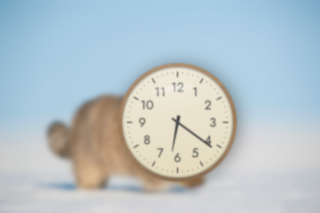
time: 6:21
